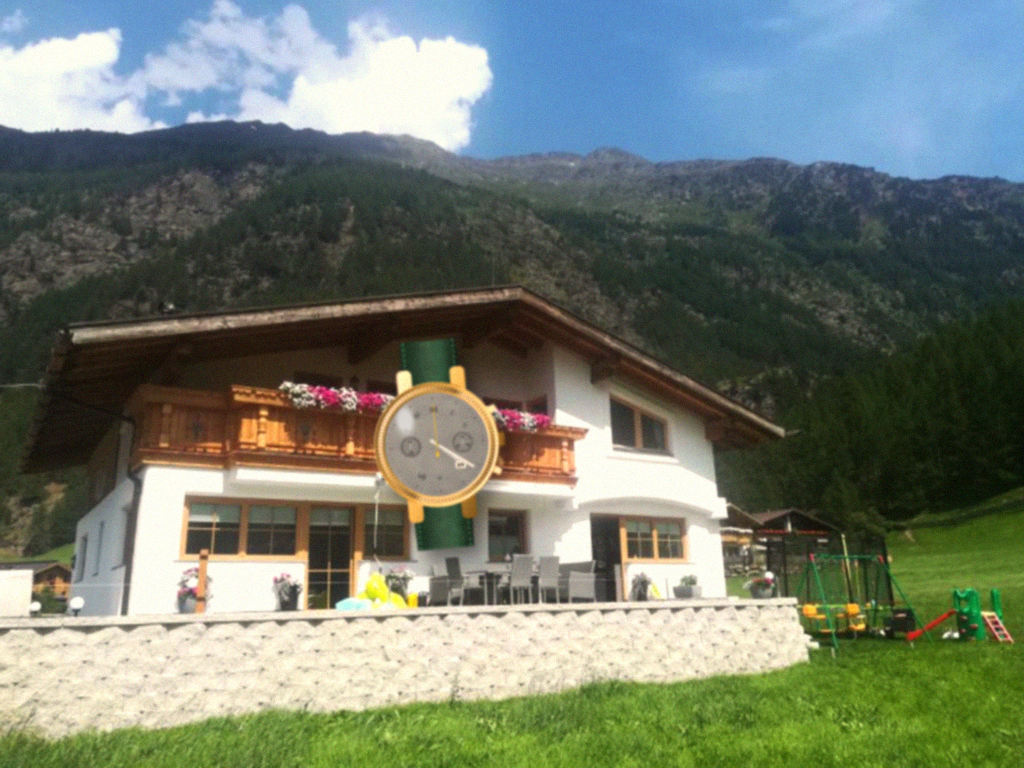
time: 4:21
